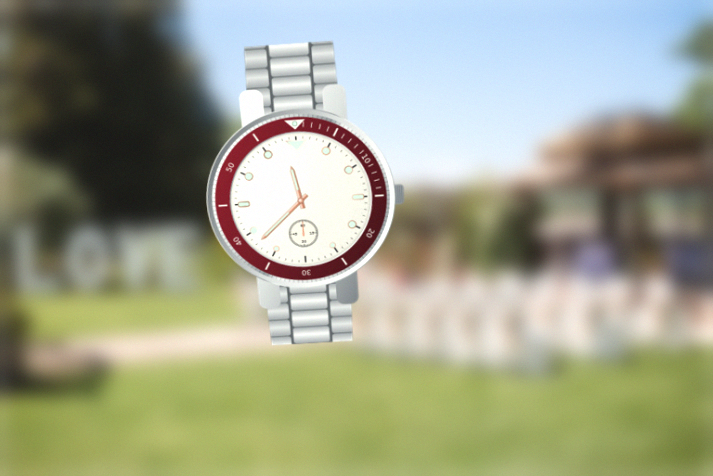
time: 11:38
